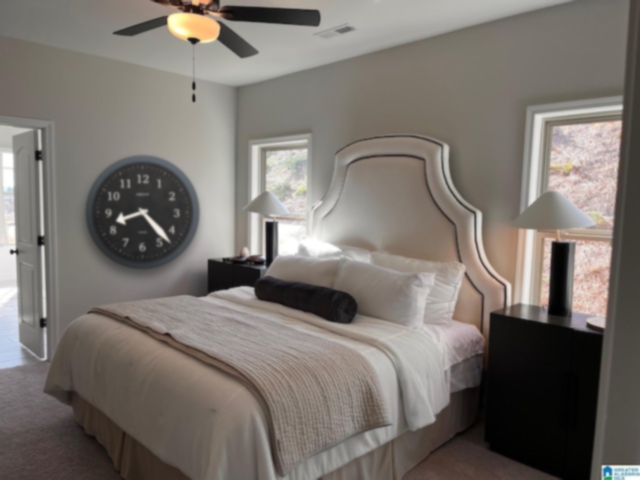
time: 8:23
